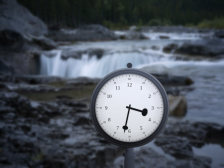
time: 3:32
